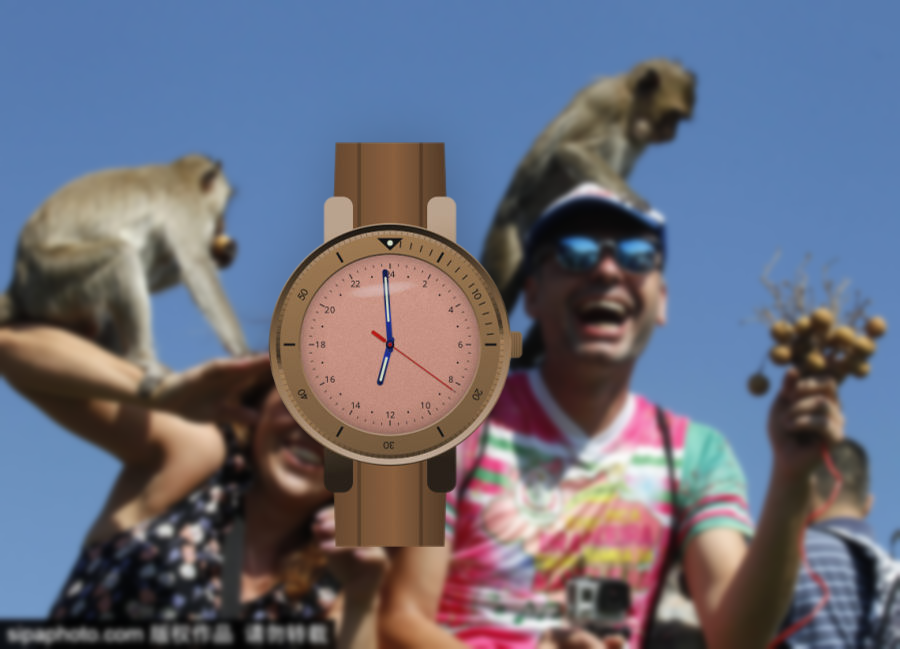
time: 12:59:21
